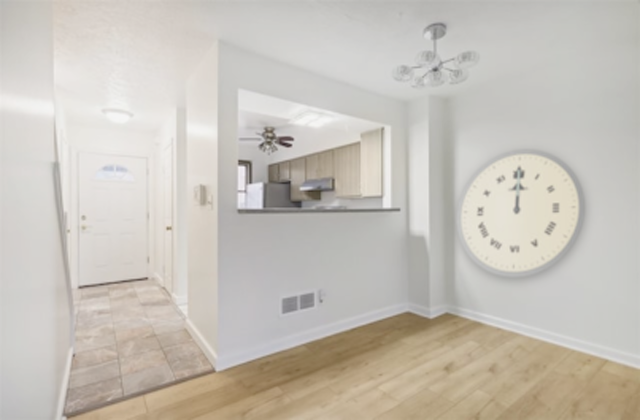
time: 12:00
